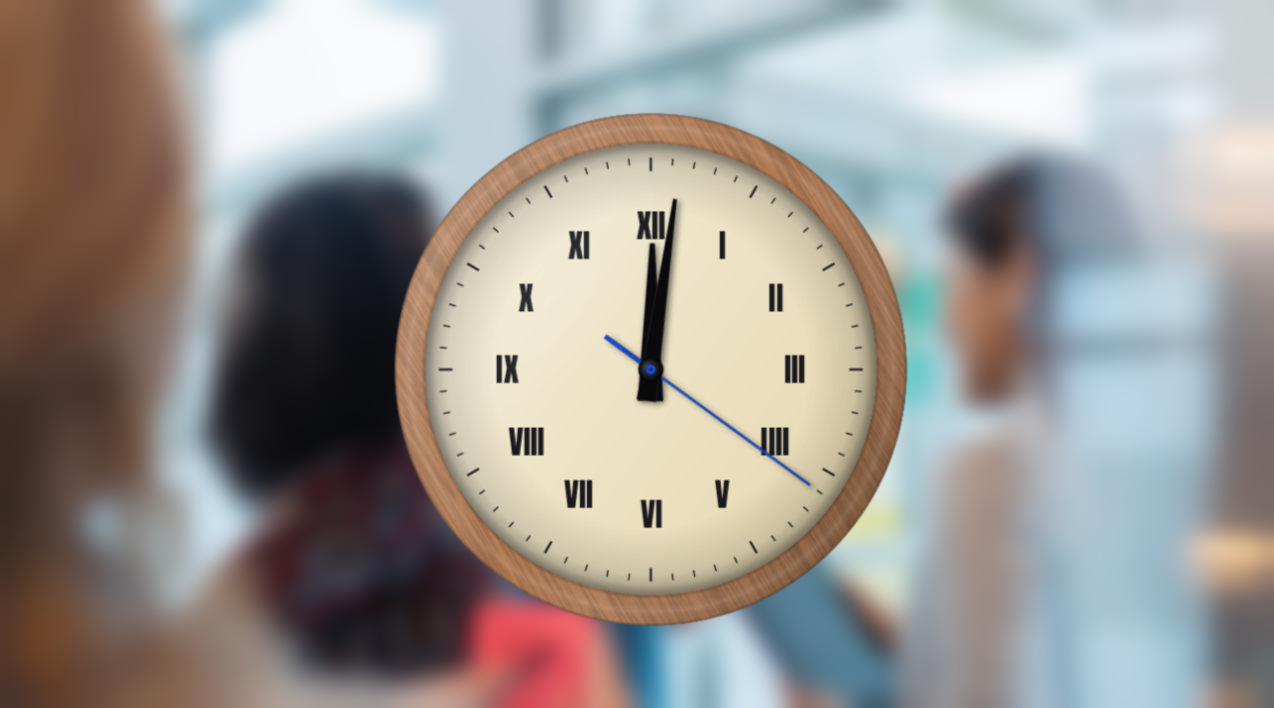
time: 12:01:21
